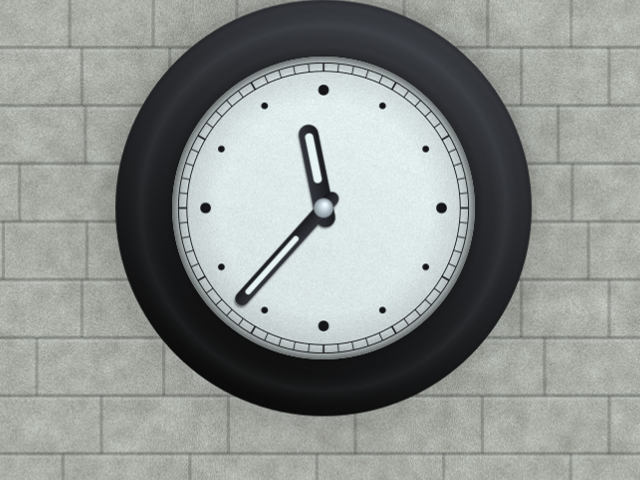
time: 11:37
